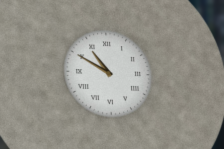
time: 10:50
